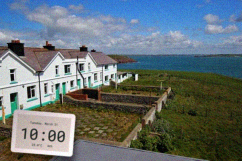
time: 10:00
